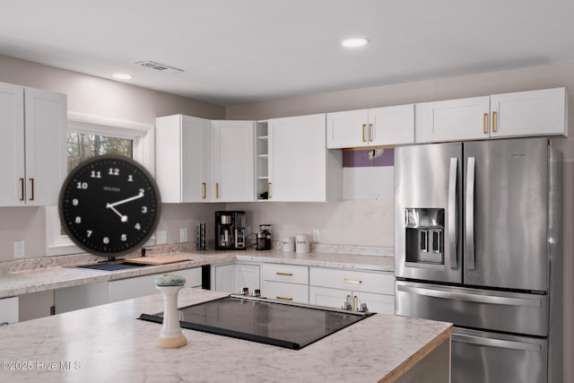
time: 4:11
